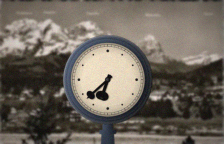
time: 6:38
